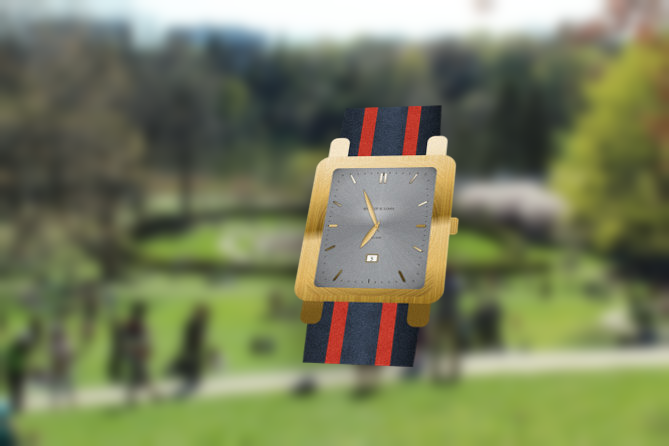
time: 6:56
